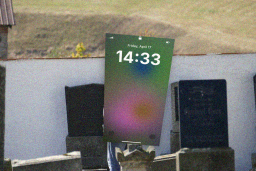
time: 14:33
